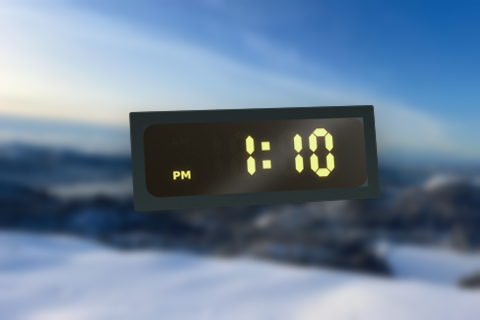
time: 1:10
